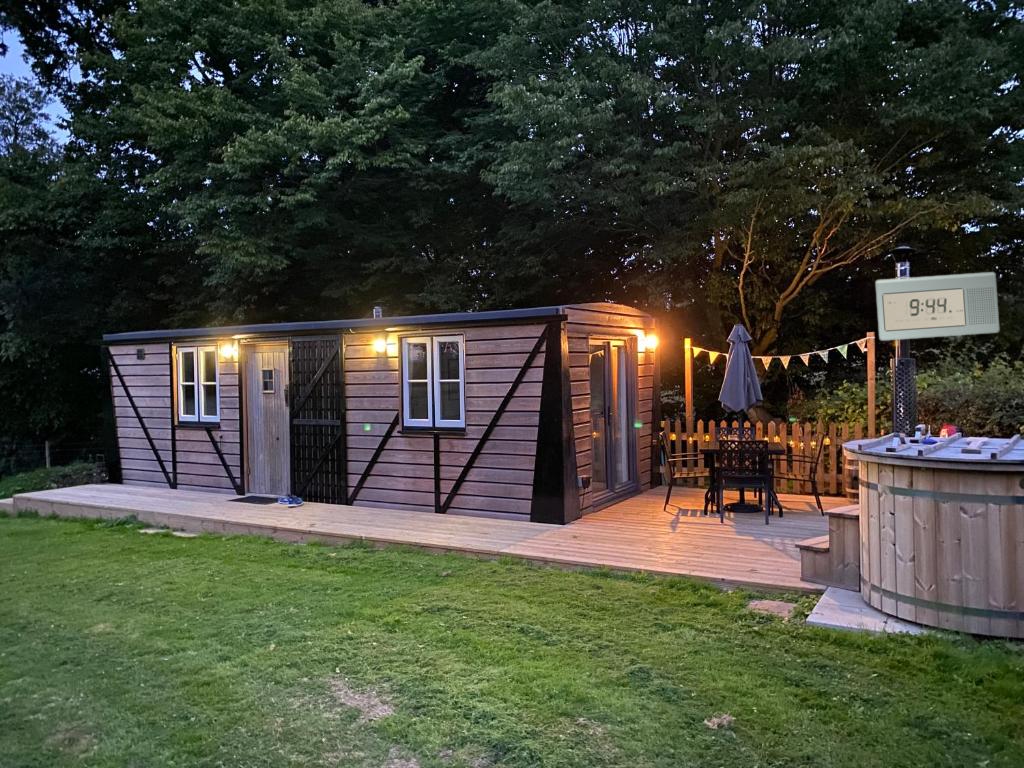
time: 9:44
